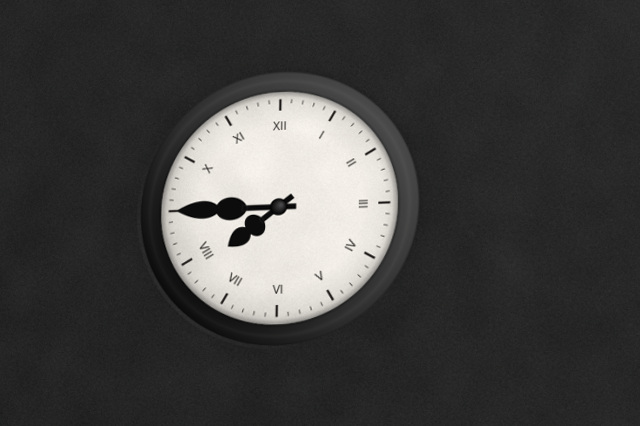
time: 7:45
